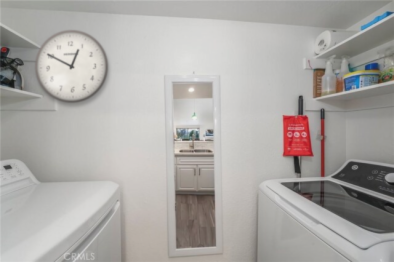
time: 12:50
